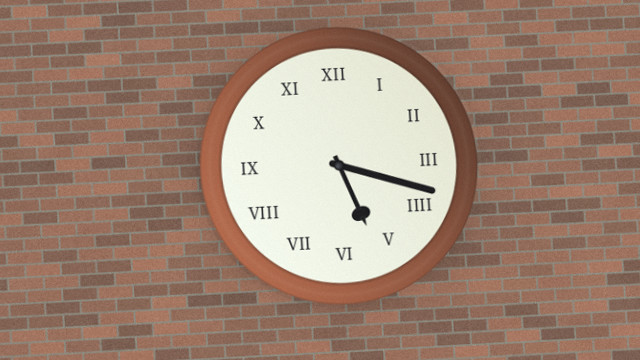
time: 5:18
